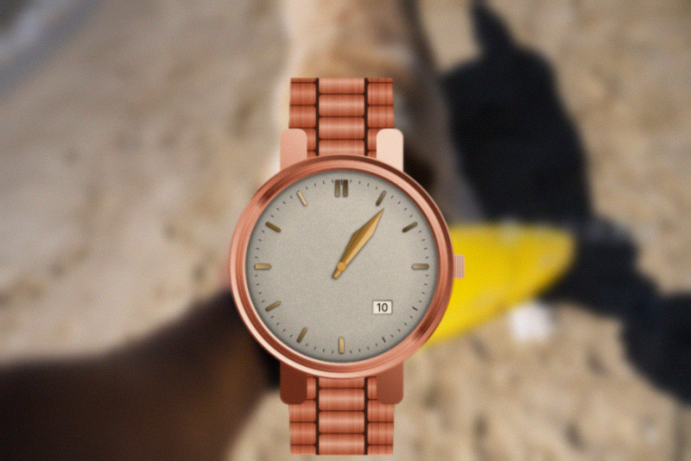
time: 1:06
